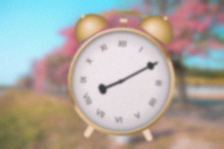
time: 8:10
